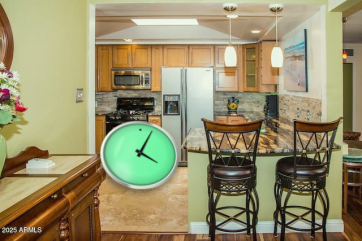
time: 4:04
